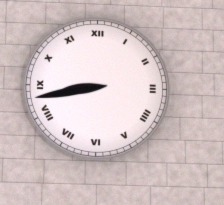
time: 8:43
